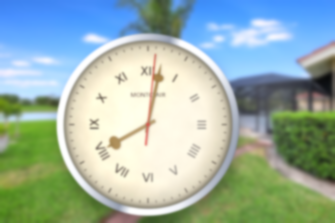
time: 8:02:01
